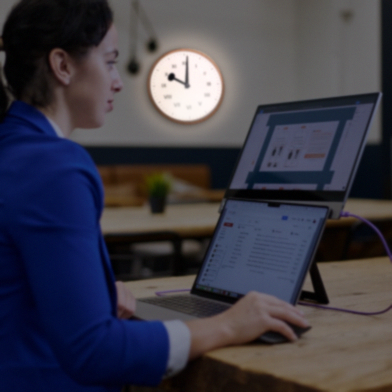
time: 10:01
